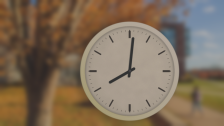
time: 8:01
